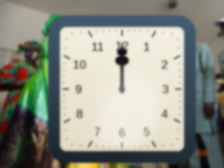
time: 12:00
